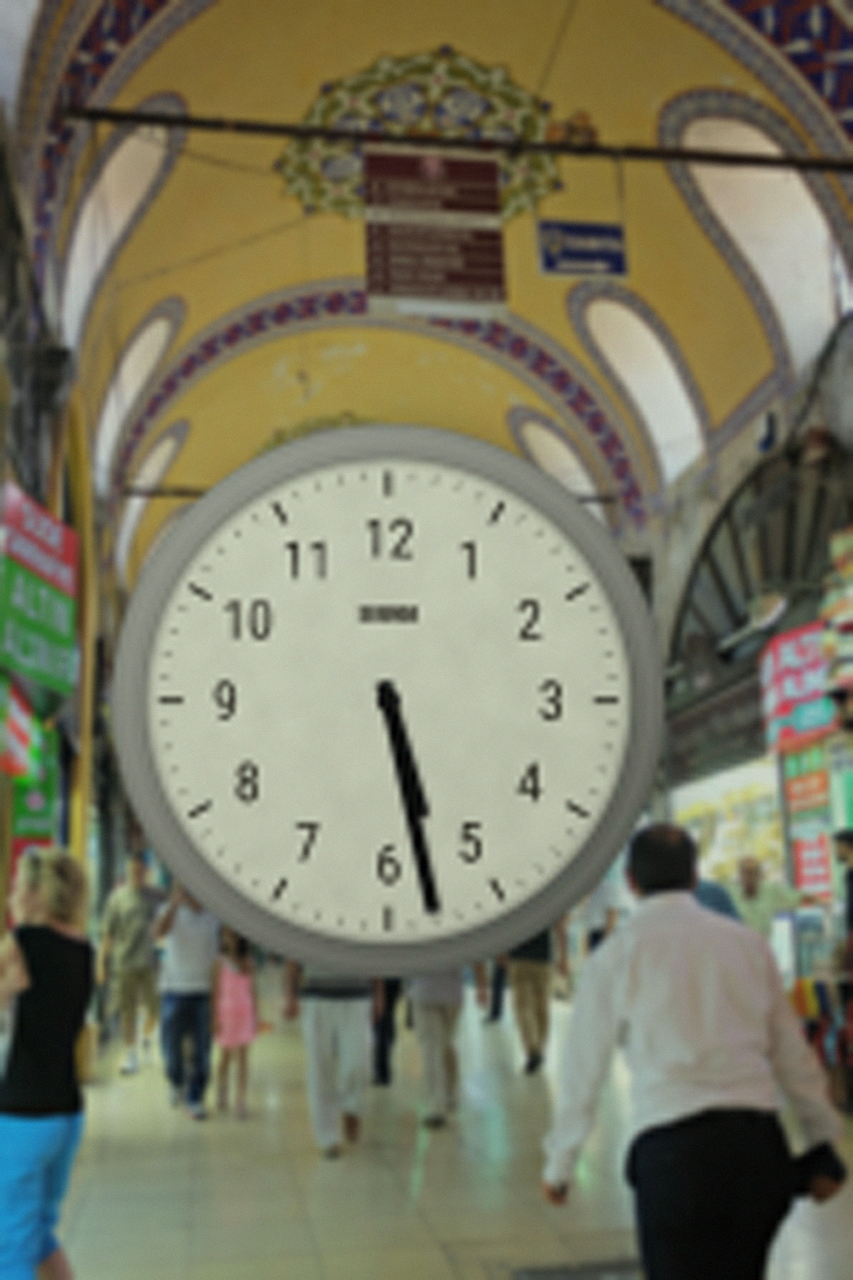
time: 5:28
